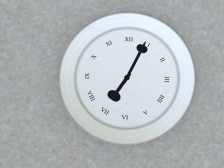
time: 7:04
